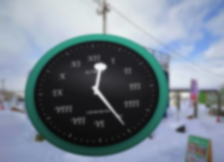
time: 12:25
